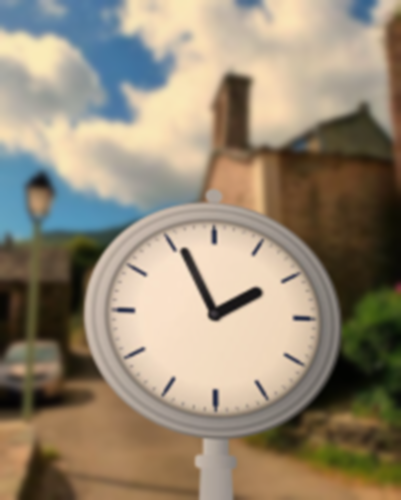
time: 1:56
